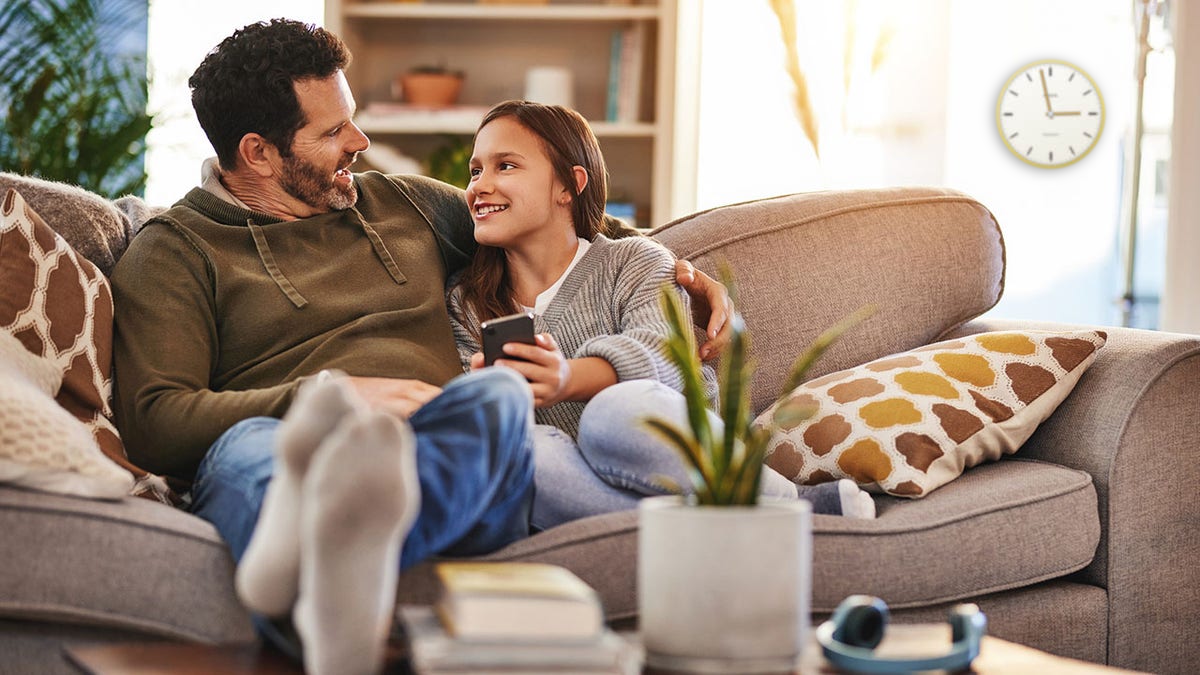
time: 2:58
